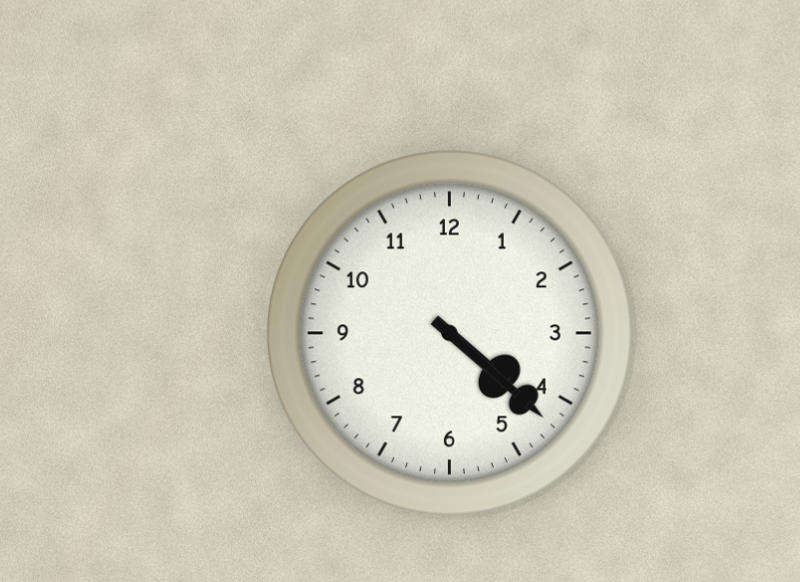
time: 4:22
